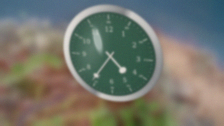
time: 4:36
